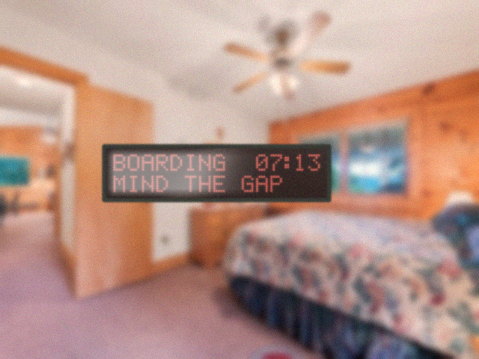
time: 7:13
